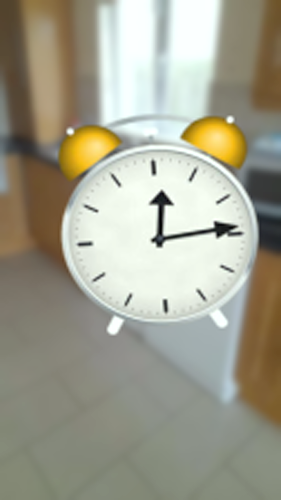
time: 12:14
